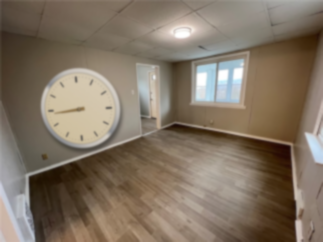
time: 8:44
